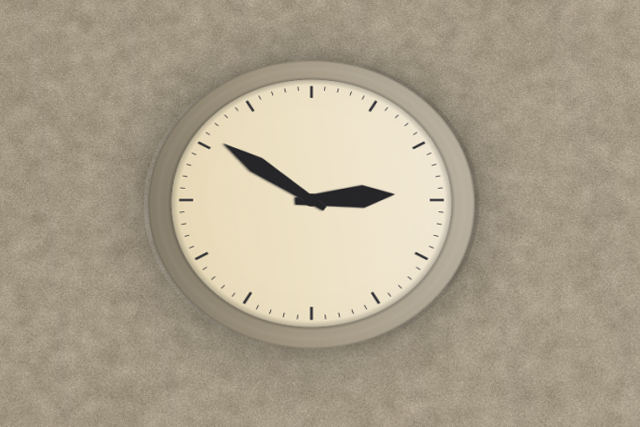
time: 2:51
